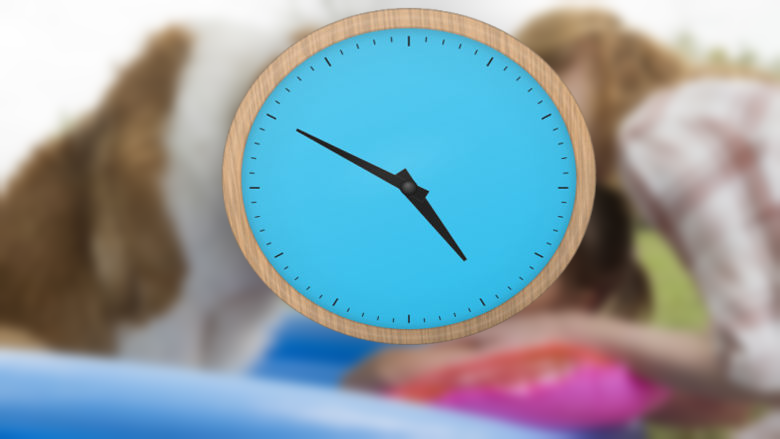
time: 4:50
